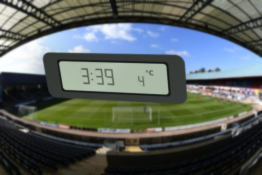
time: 3:39
